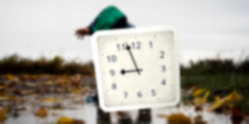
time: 8:57
